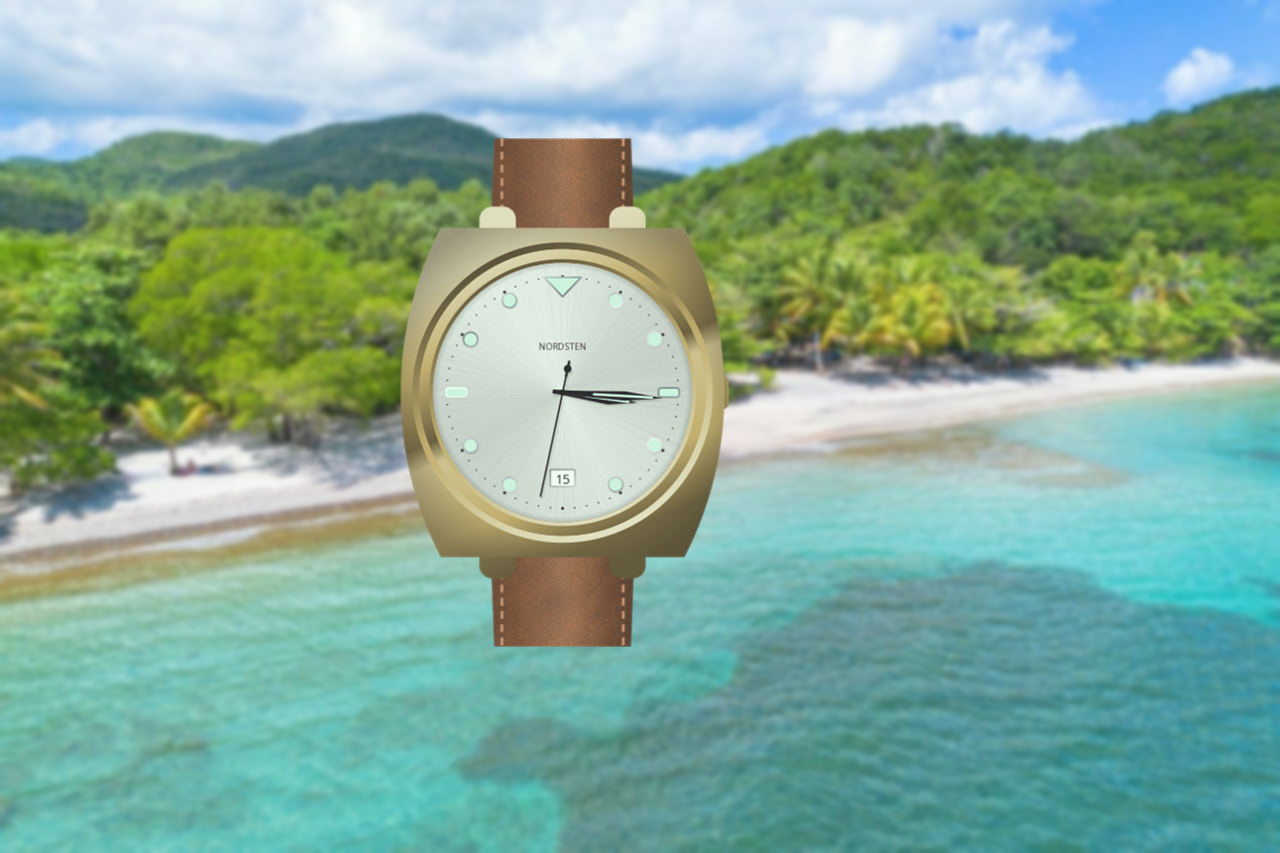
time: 3:15:32
